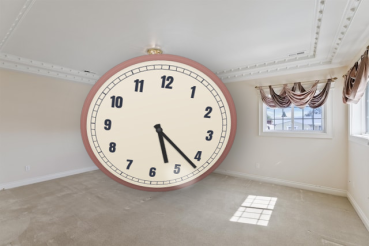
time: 5:22
